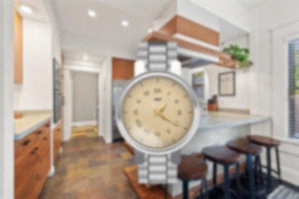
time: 1:20
